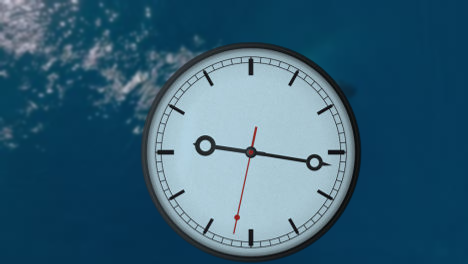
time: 9:16:32
